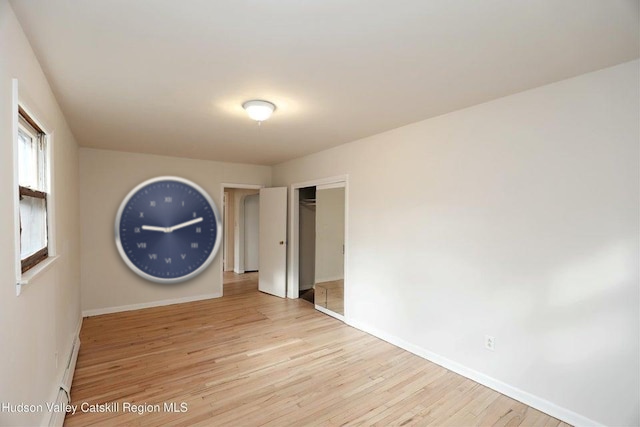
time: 9:12
